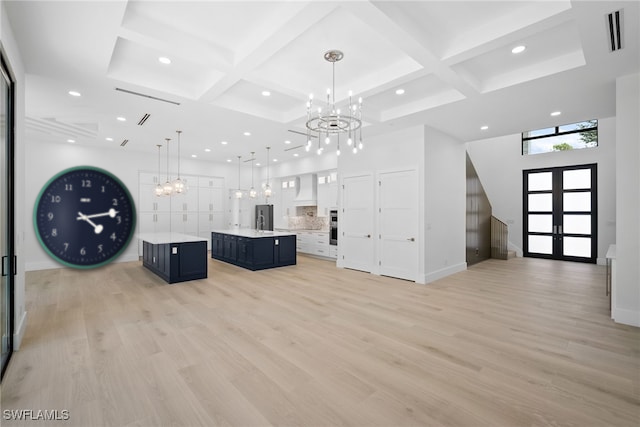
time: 4:13
